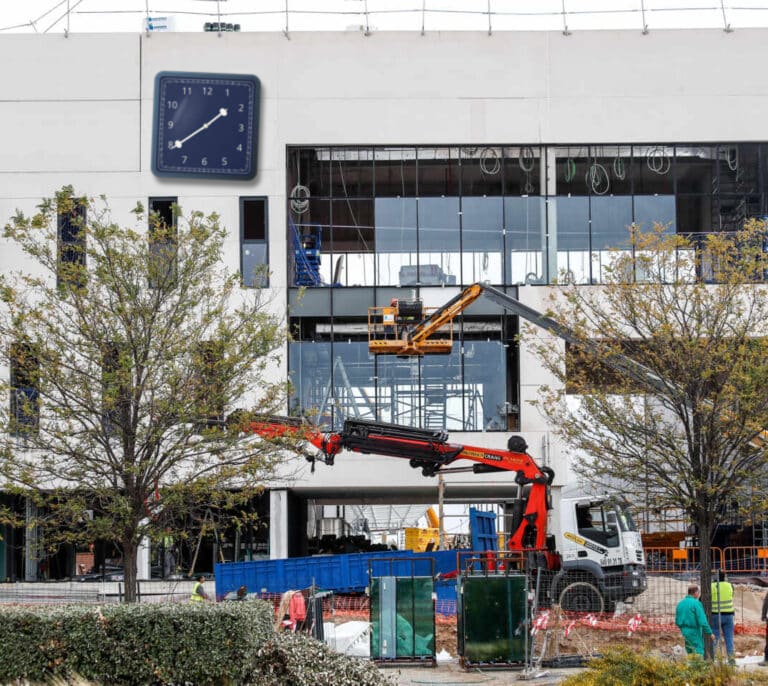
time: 1:39
